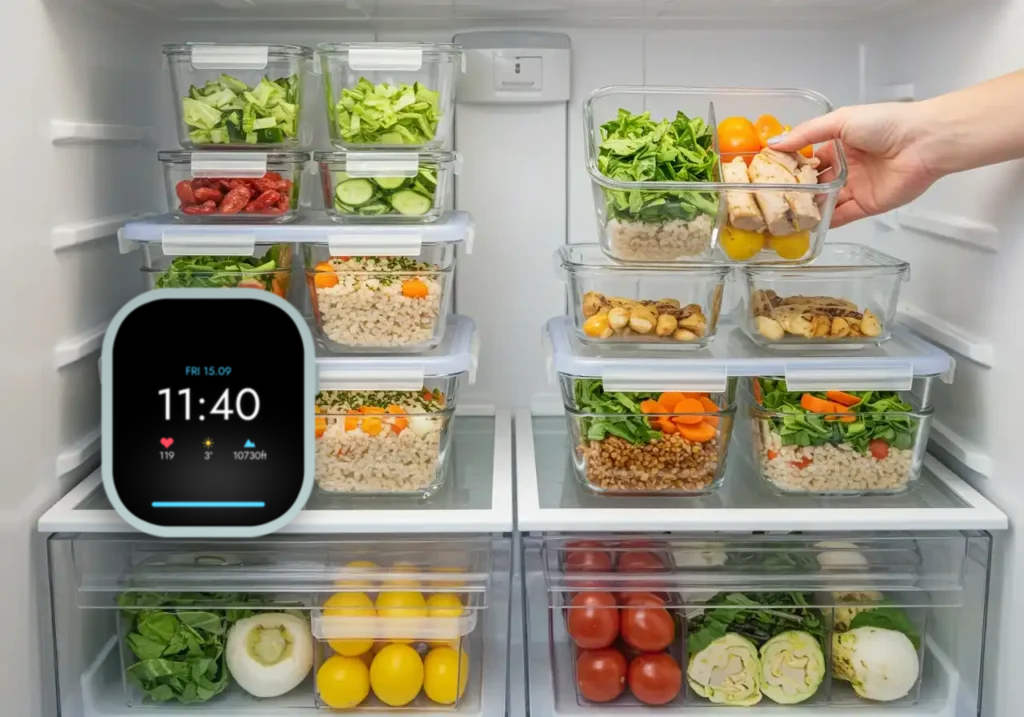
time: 11:40
